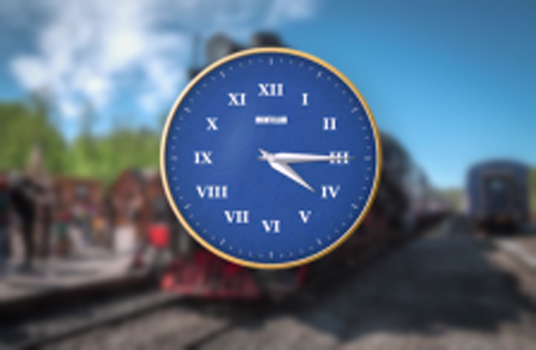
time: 4:15
